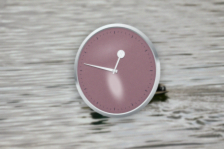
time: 12:47
